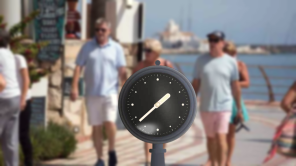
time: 1:38
